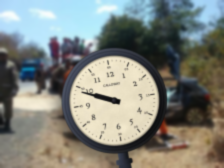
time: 9:49
